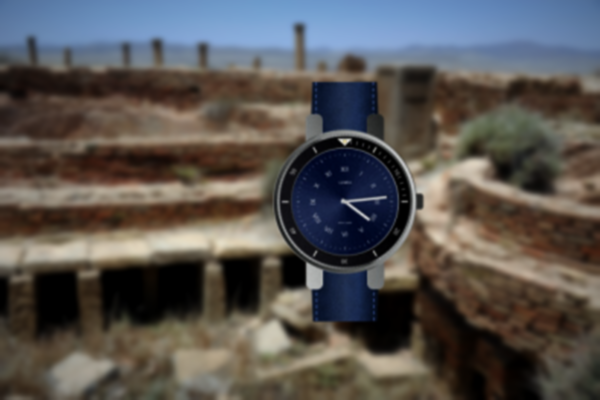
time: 4:14
